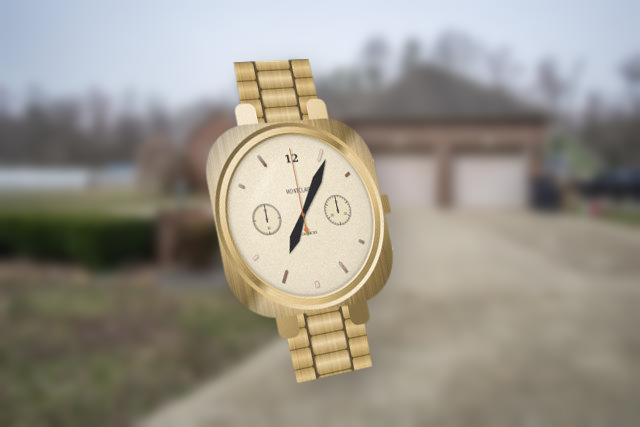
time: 7:06
